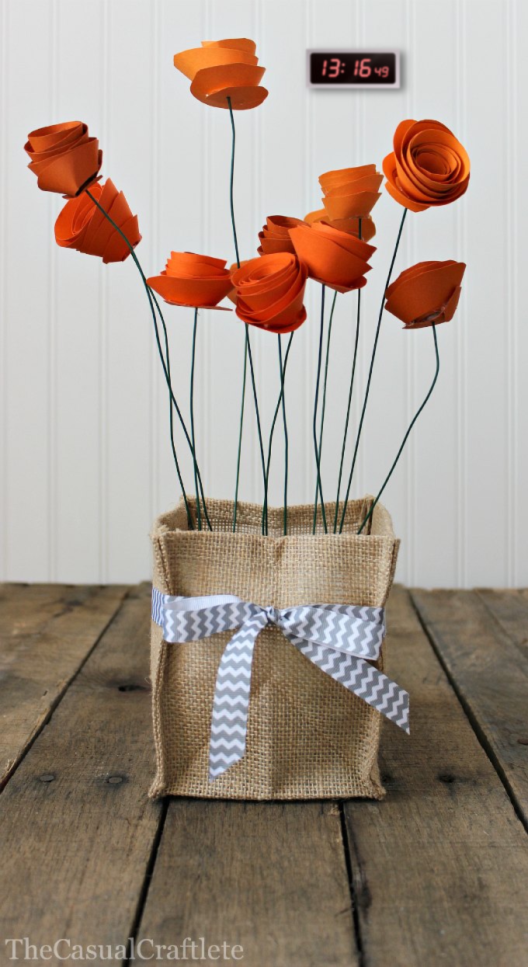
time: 13:16
